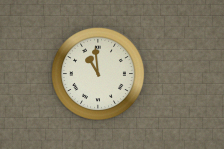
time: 10:59
